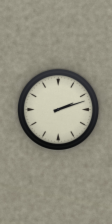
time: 2:12
